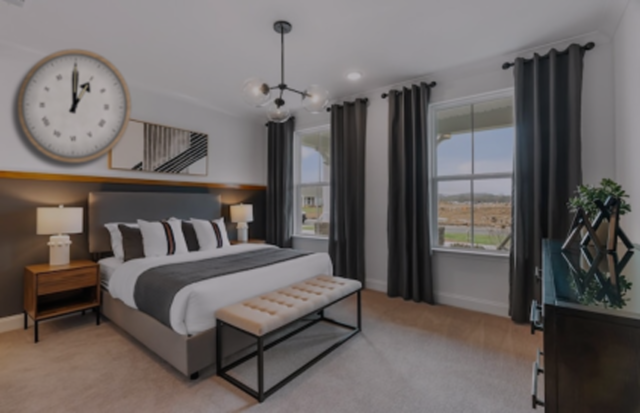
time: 1:00
